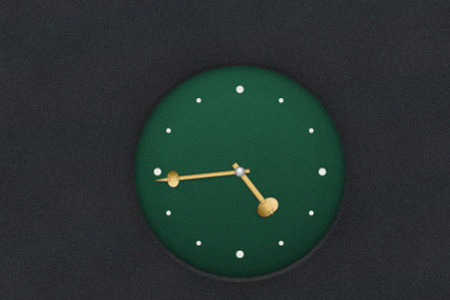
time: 4:44
